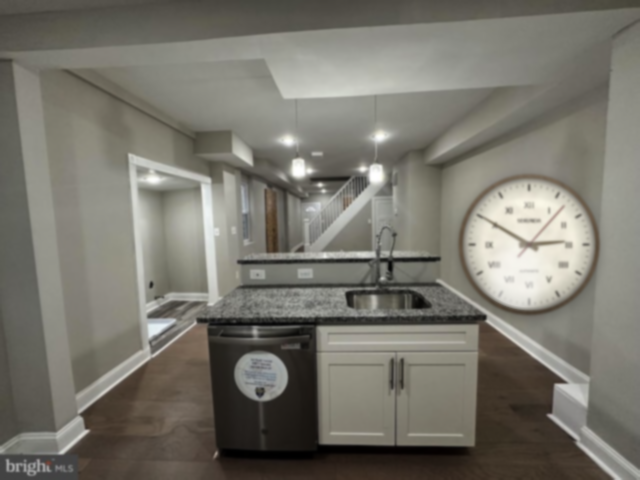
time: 2:50:07
